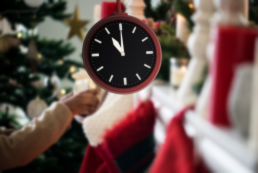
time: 11:00
